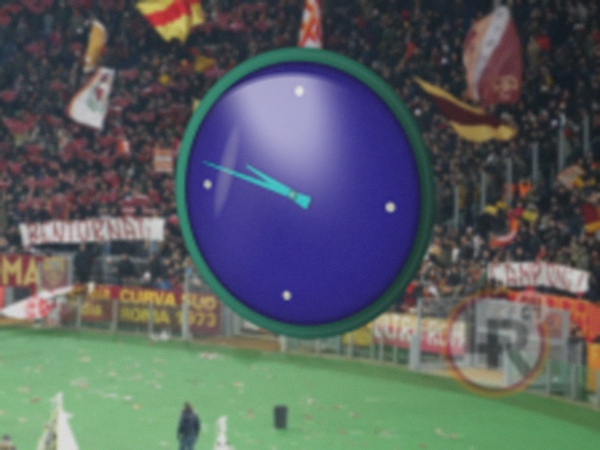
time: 9:47
